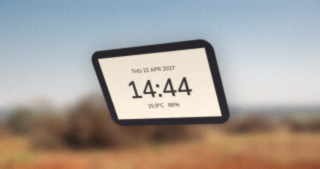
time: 14:44
